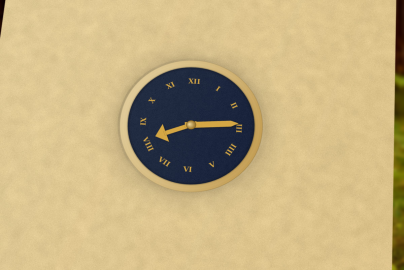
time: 8:14
